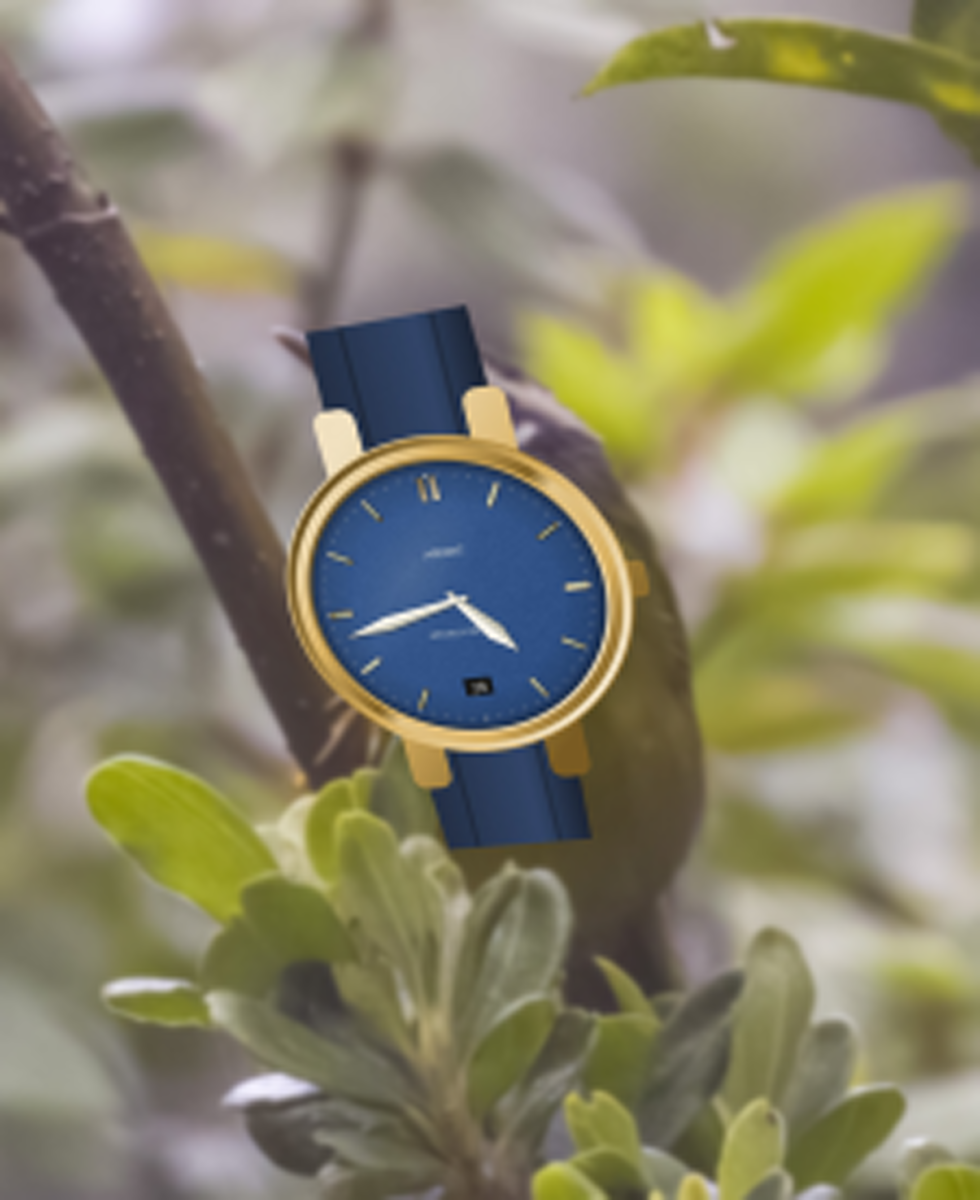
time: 4:43
